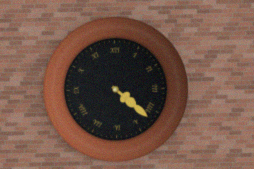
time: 4:22
